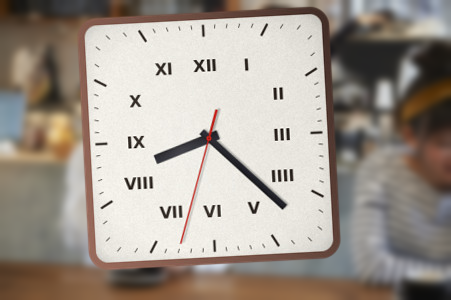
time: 8:22:33
